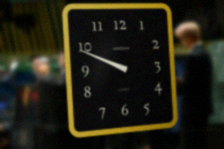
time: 9:49
